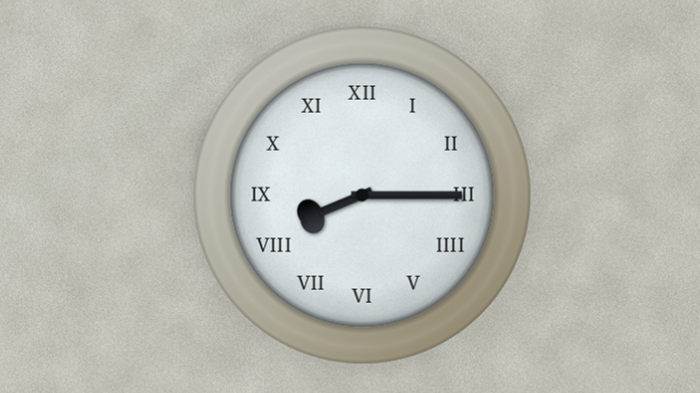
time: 8:15
